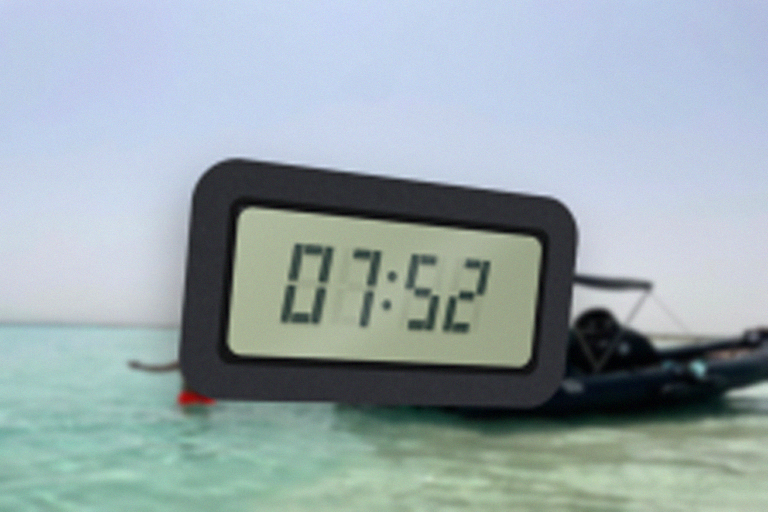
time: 7:52
